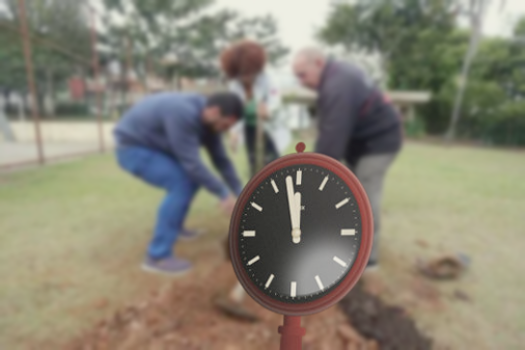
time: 11:58
